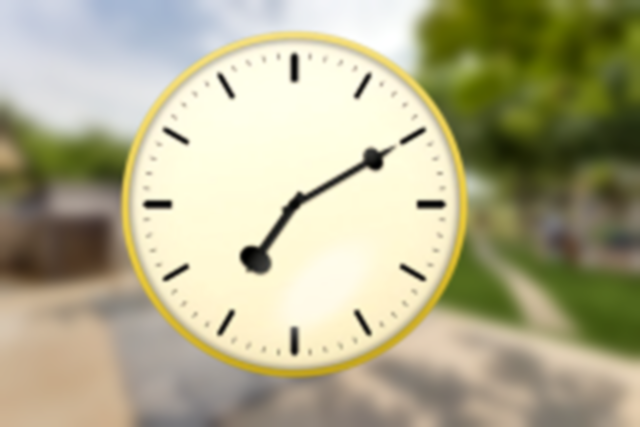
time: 7:10
